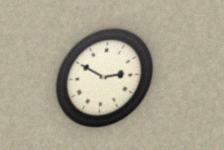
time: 2:50
